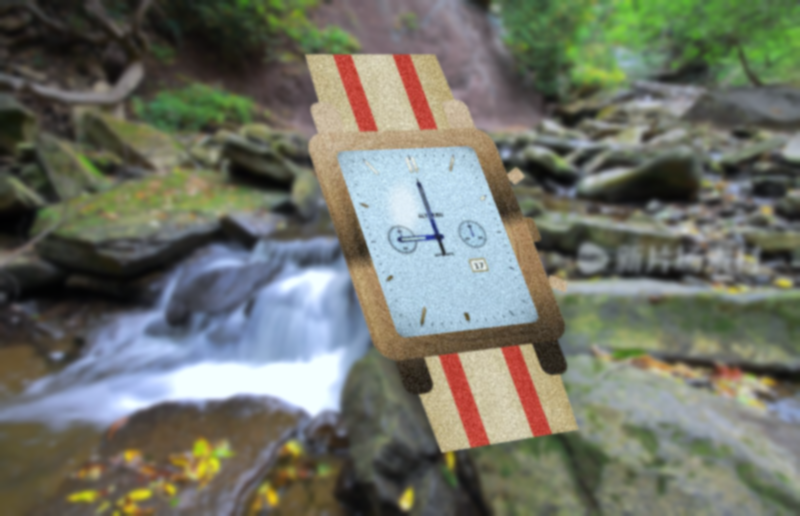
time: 9:00
